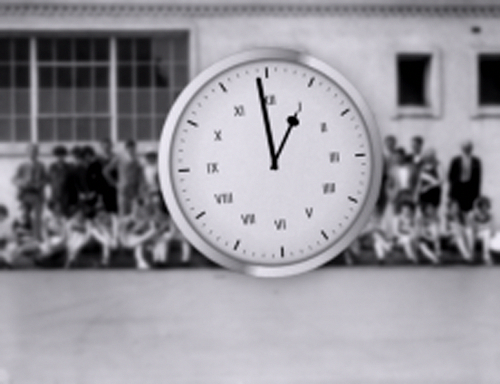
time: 12:59
